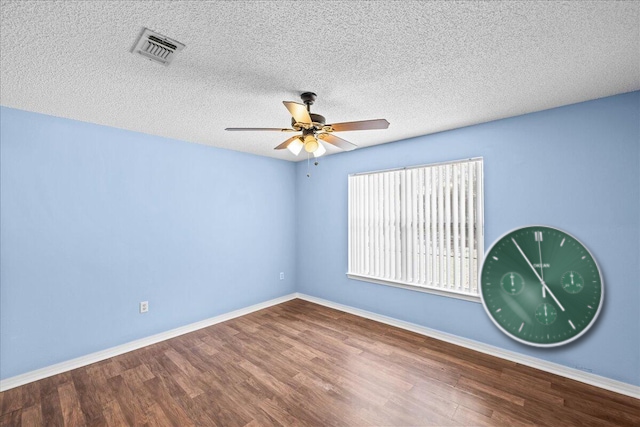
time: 4:55
